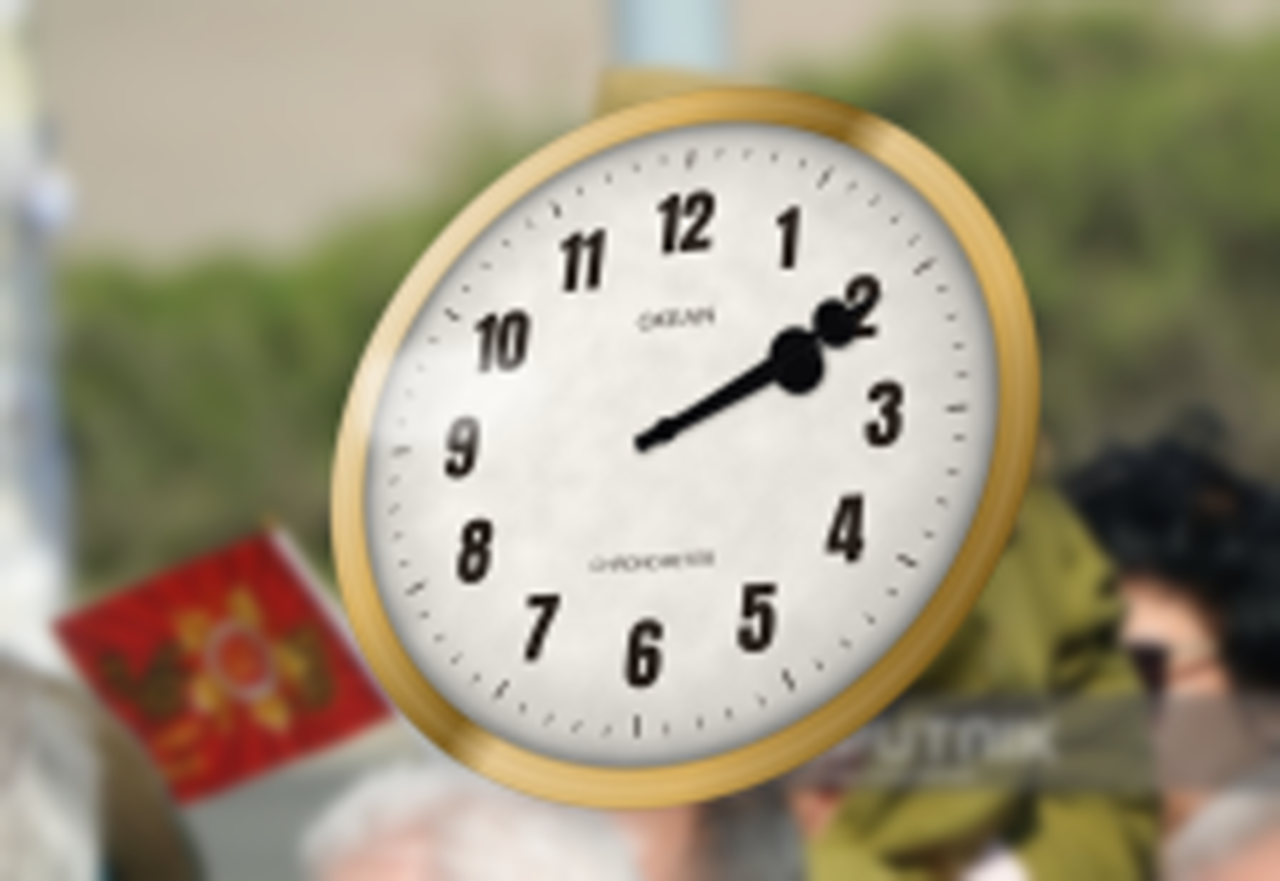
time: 2:10
